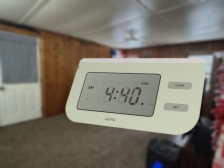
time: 4:40
